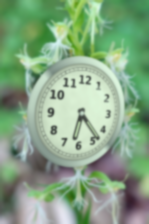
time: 6:23
